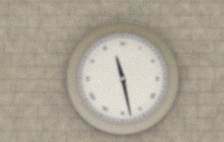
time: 11:28
